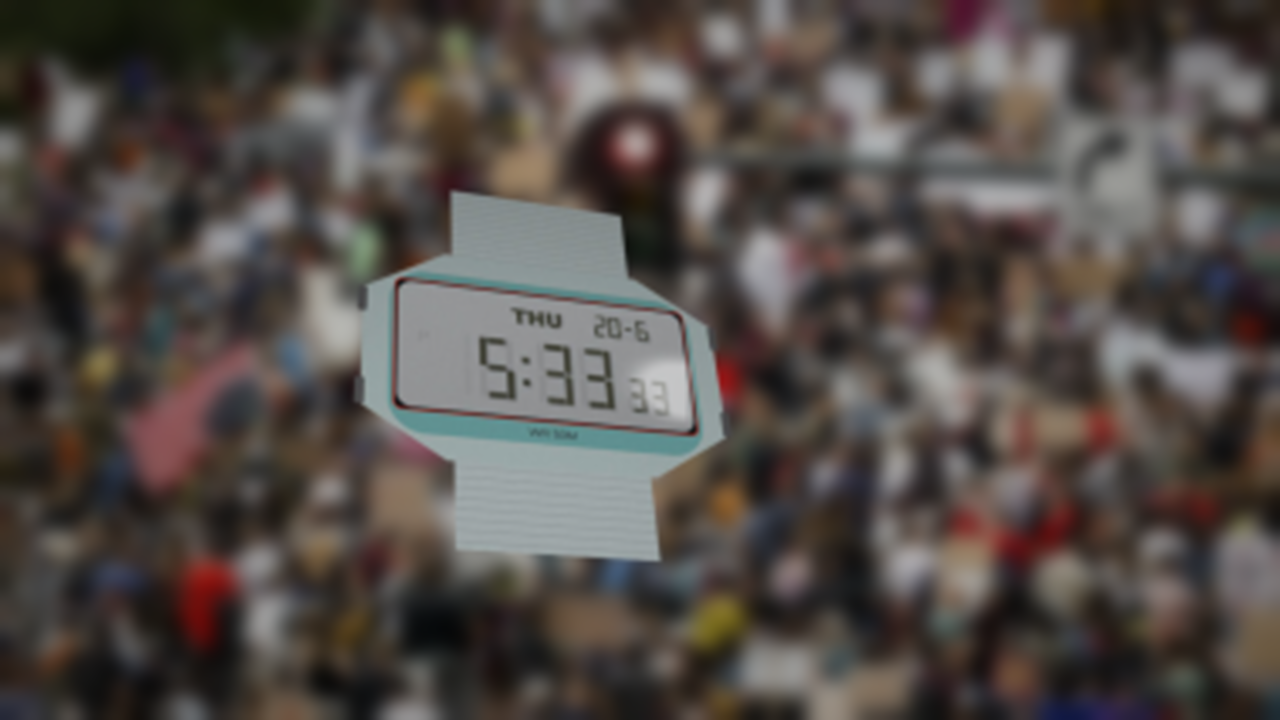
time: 5:33:33
